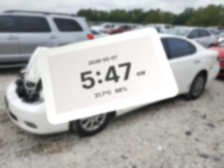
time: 5:47
